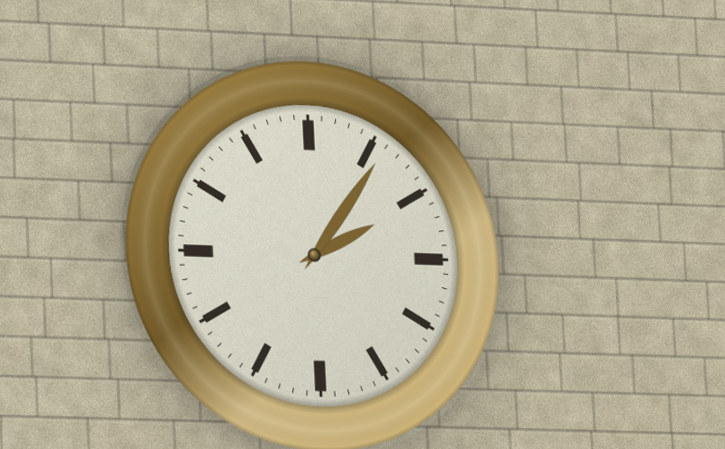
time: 2:06
